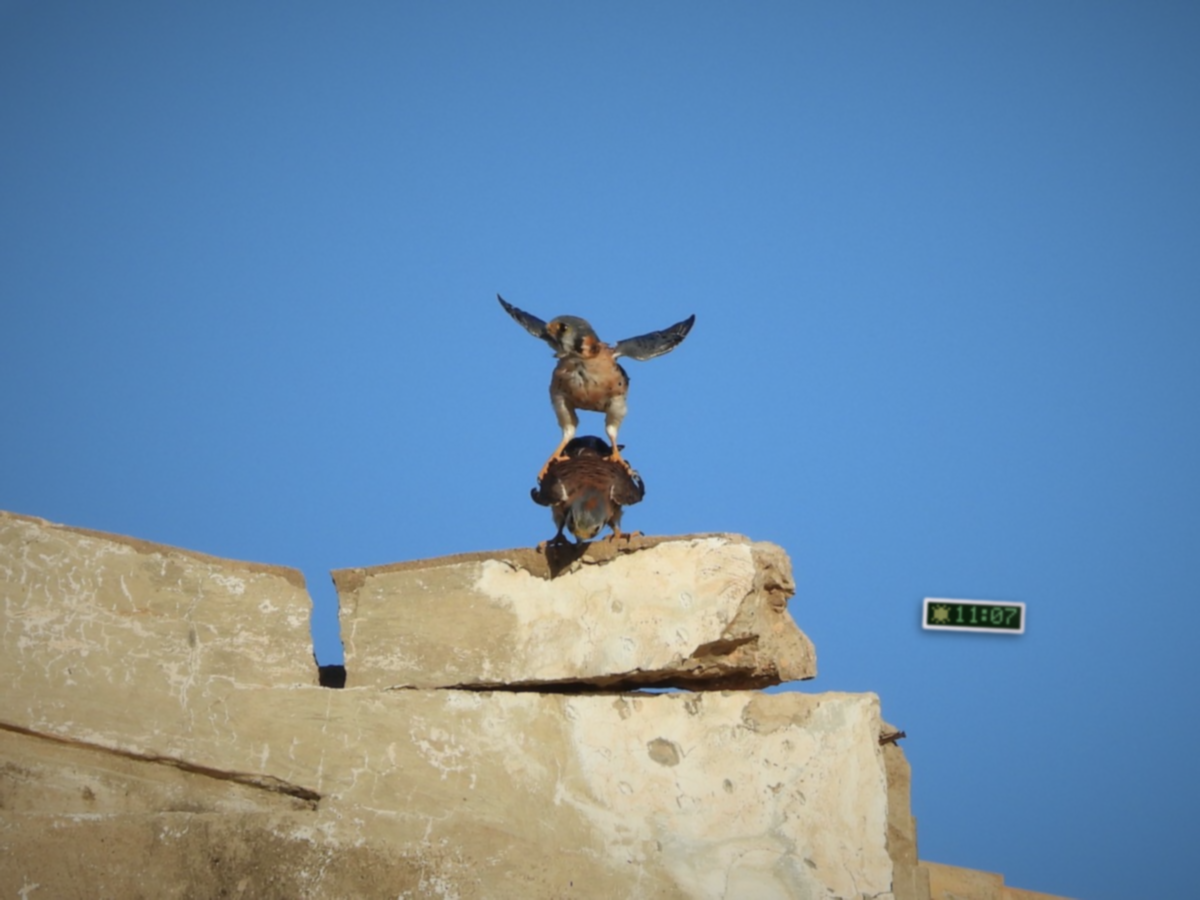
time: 11:07
